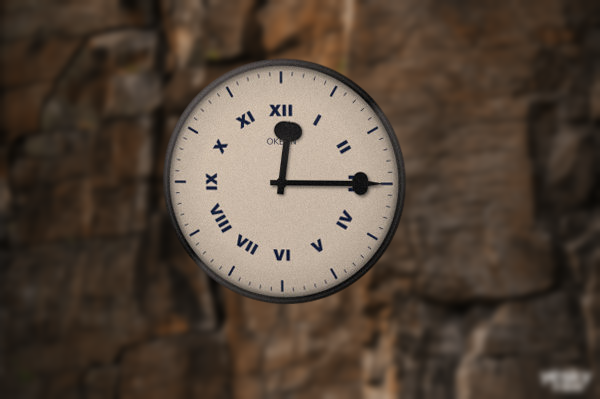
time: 12:15
